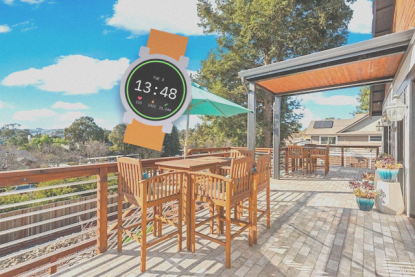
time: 13:48
